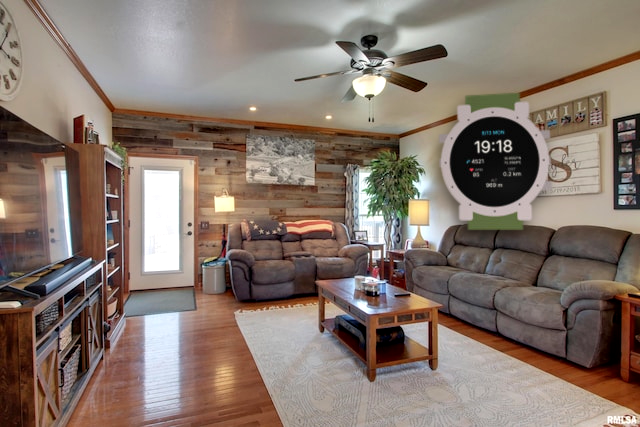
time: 19:18
